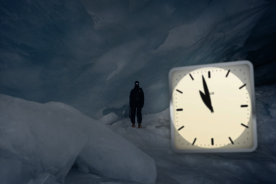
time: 10:58
